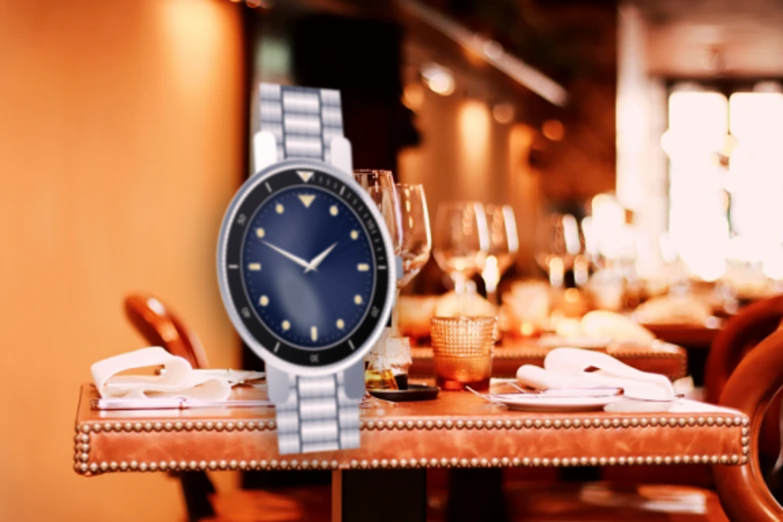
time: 1:49
